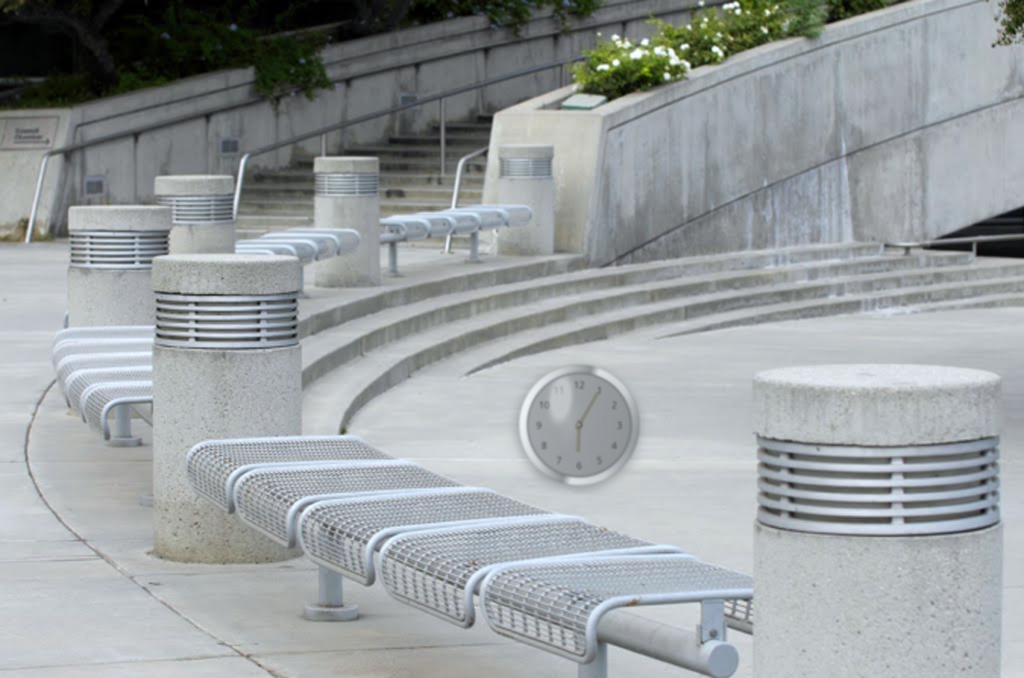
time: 6:05
